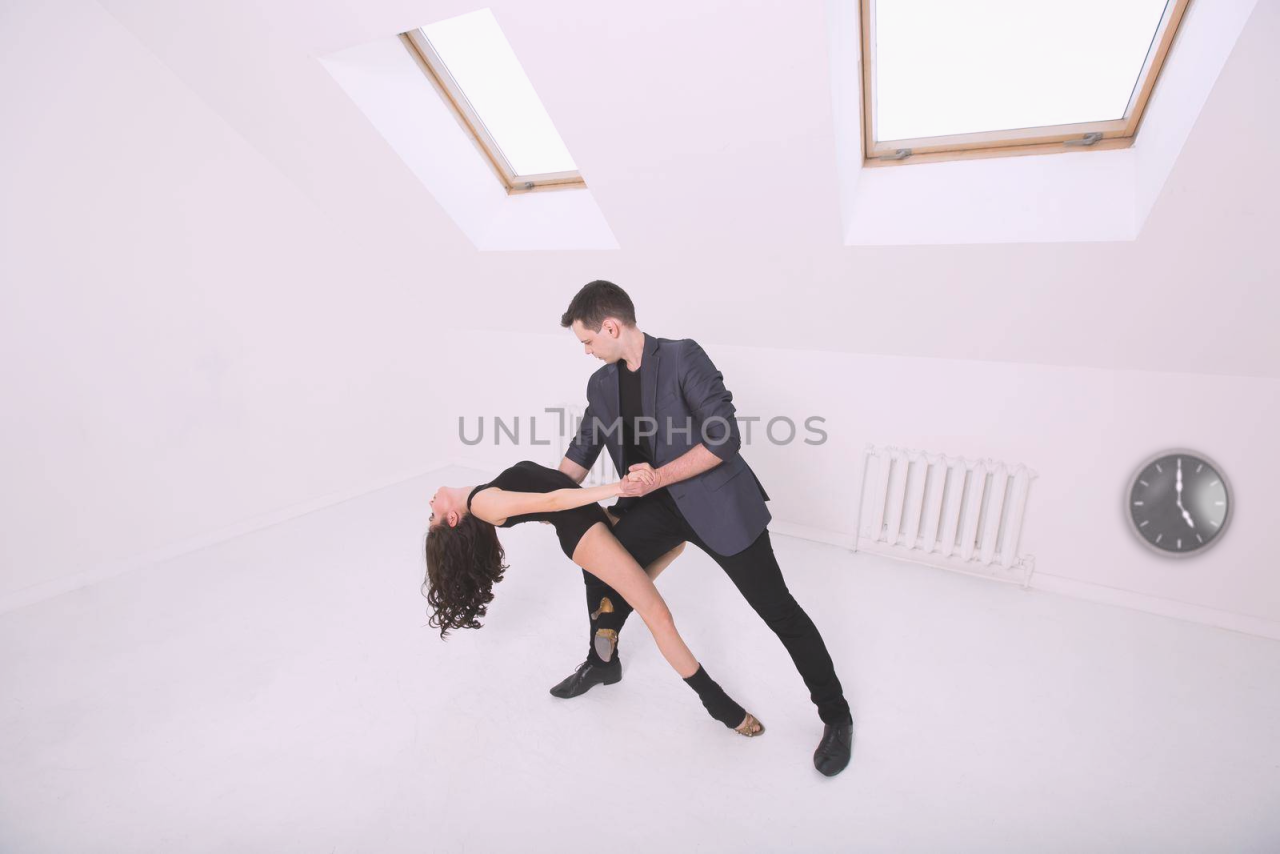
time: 5:00
